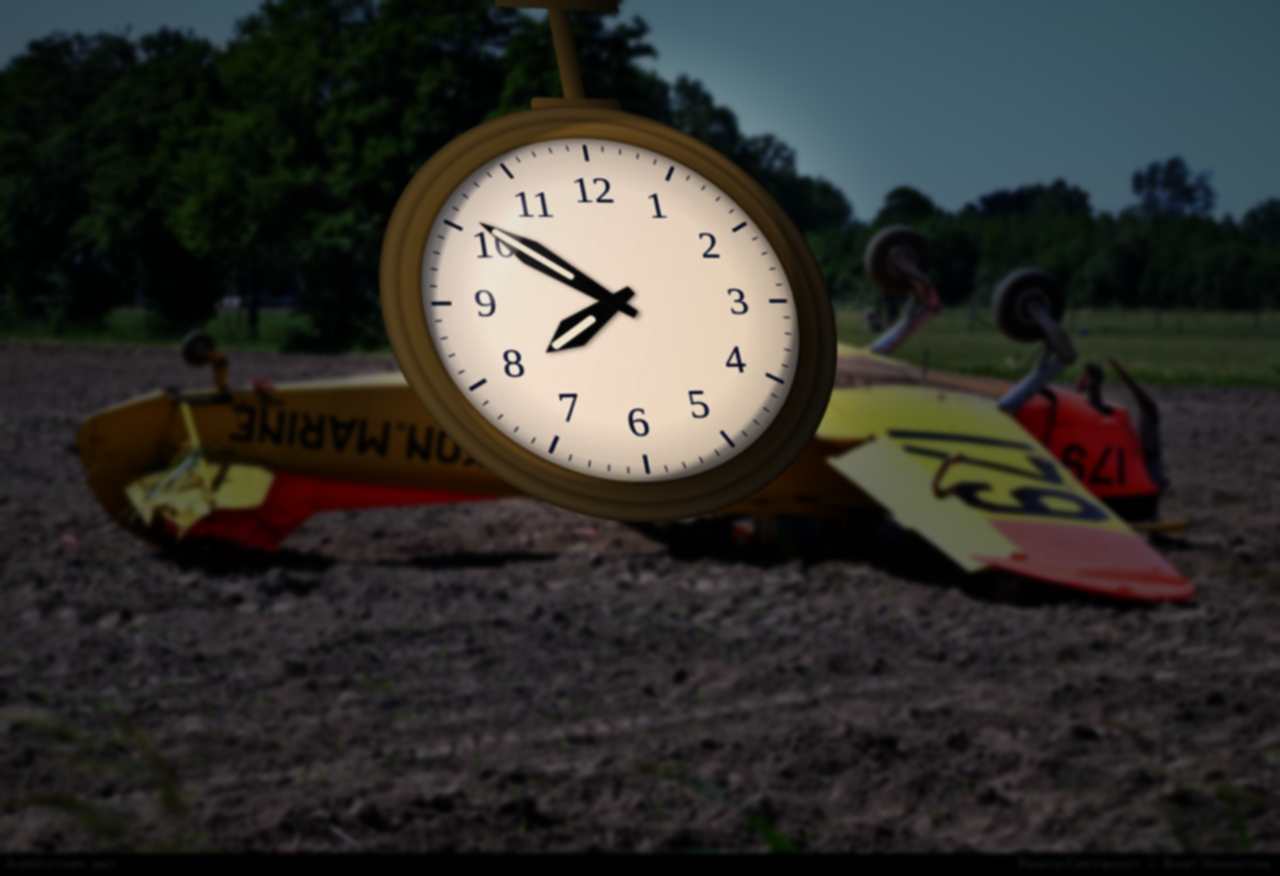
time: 7:51
